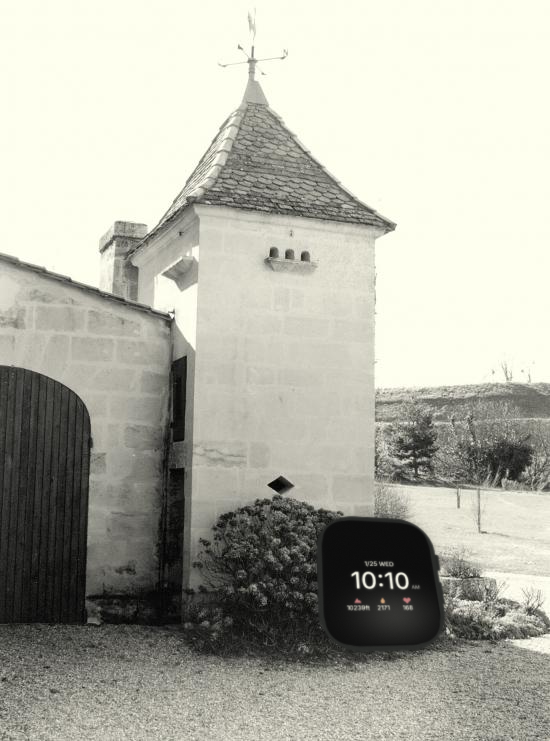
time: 10:10
